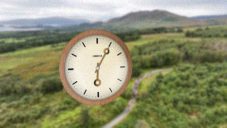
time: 6:05
